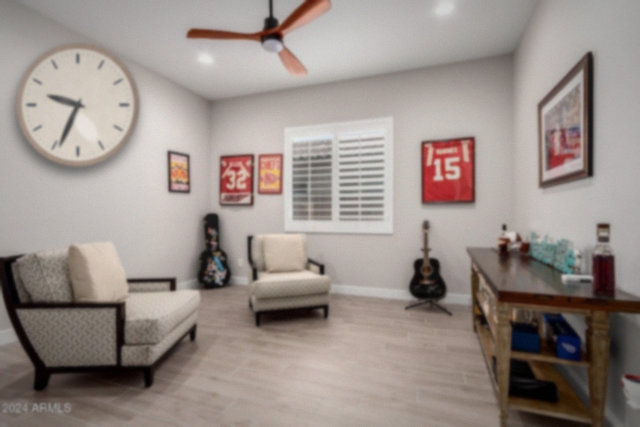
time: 9:34
